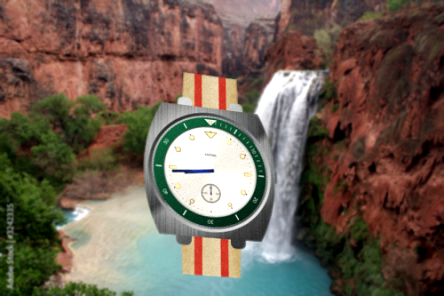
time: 8:44
